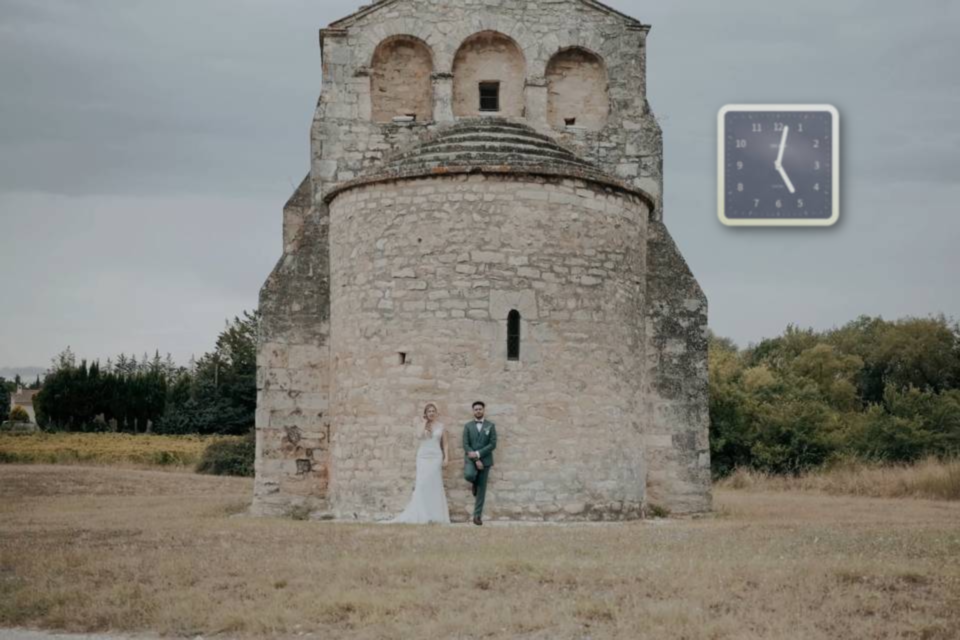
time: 5:02
